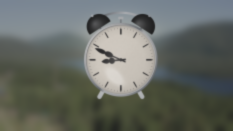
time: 8:49
